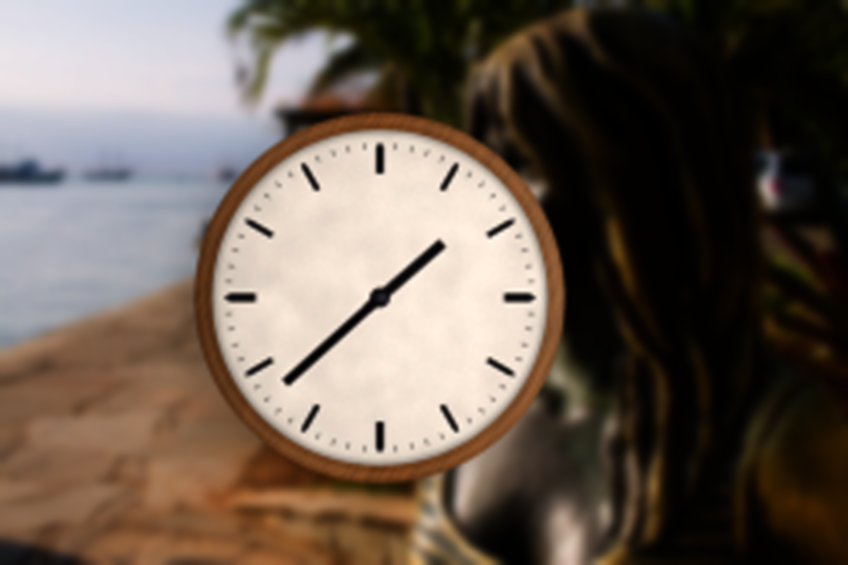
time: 1:38
